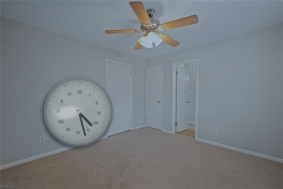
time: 4:27
